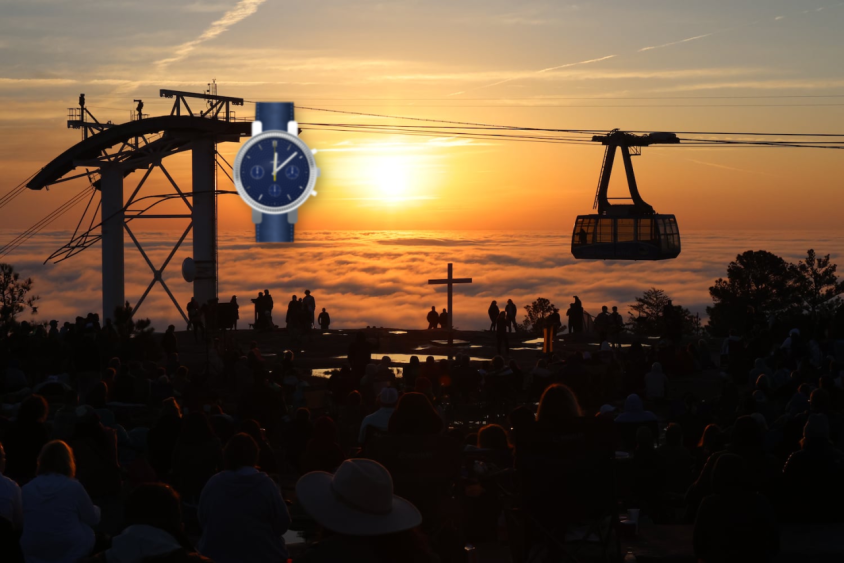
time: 12:08
